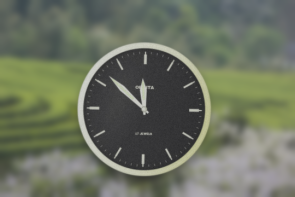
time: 11:52
